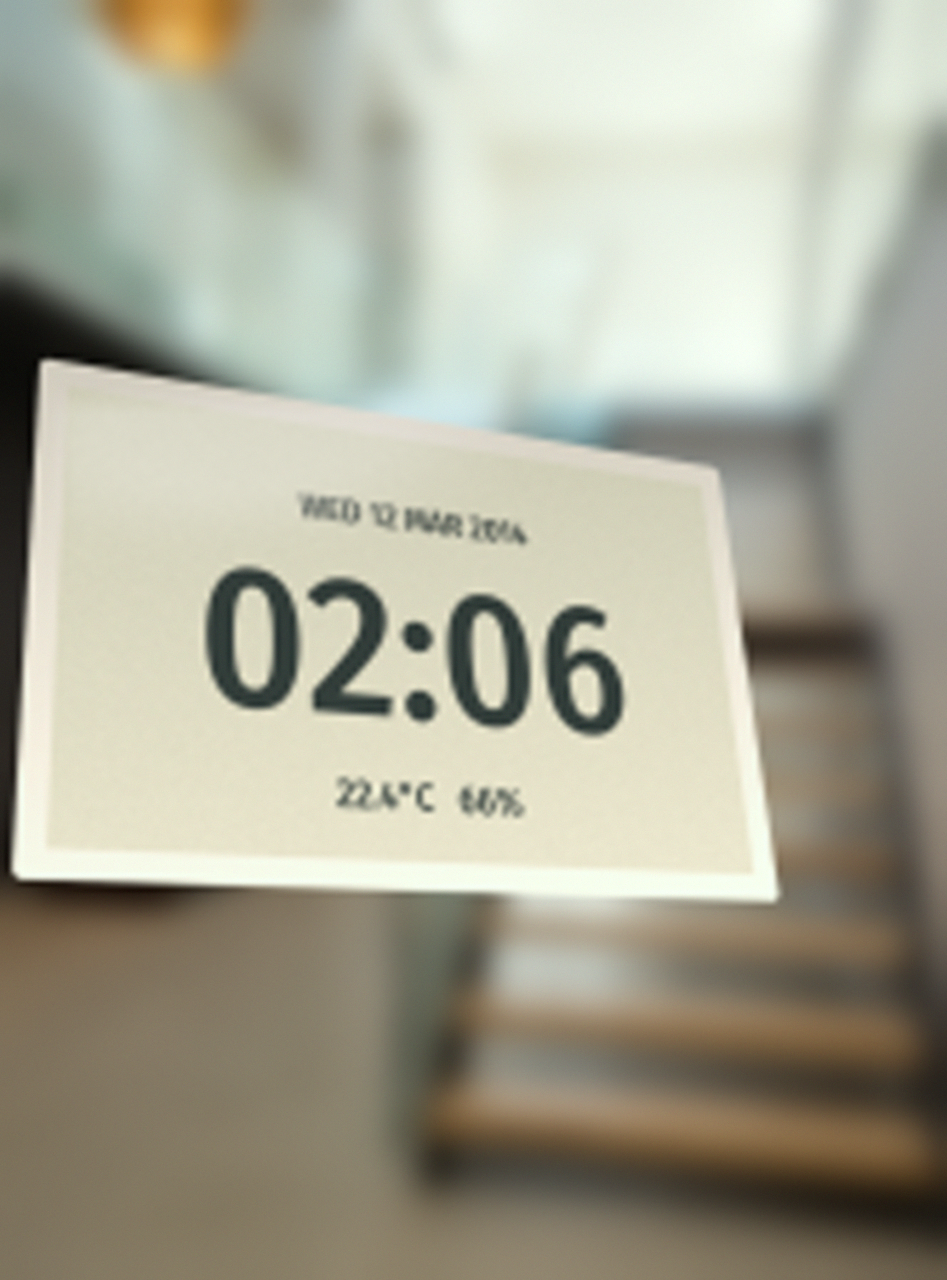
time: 2:06
